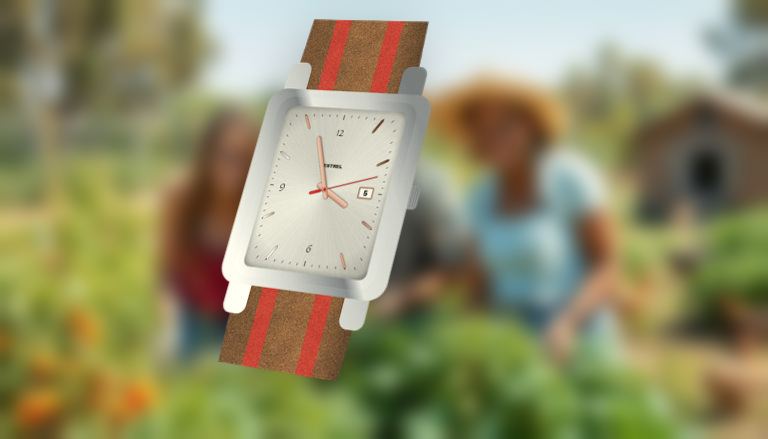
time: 3:56:12
